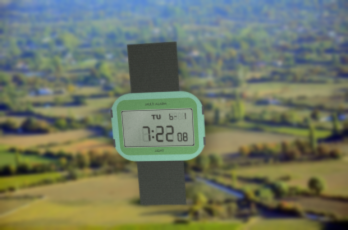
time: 7:22:08
